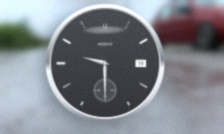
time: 9:30
